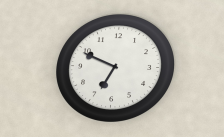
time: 6:49
